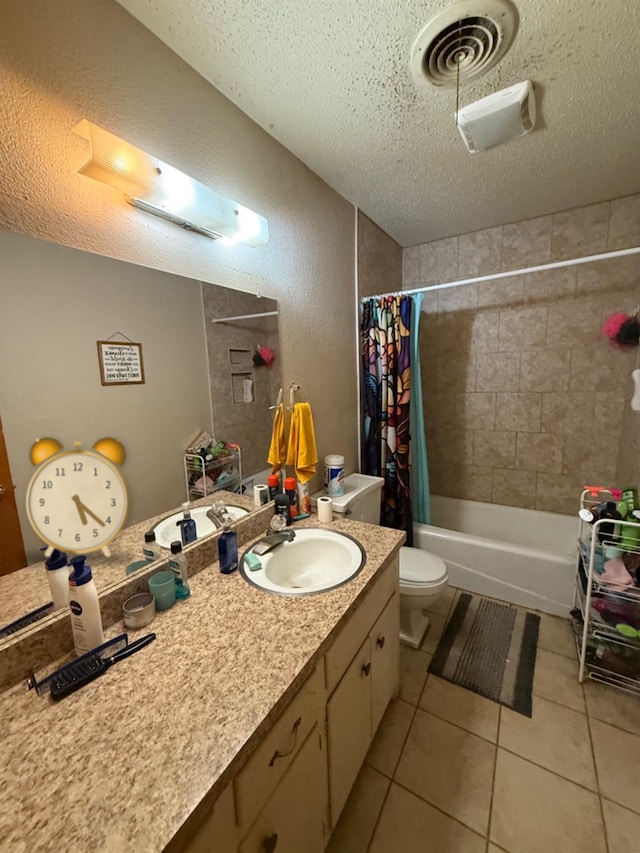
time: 5:22
